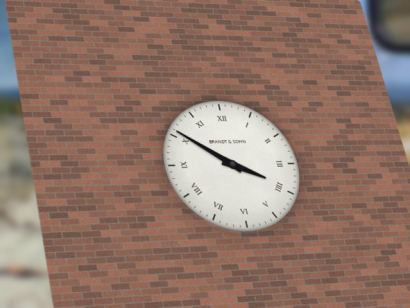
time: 3:51
